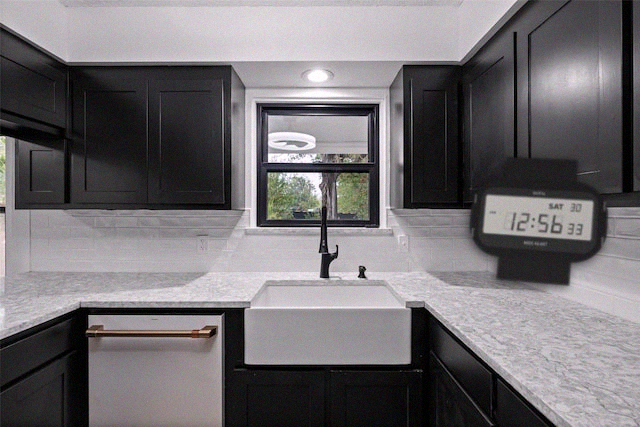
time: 12:56:33
